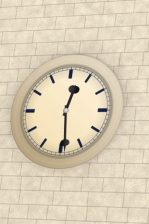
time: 12:29
